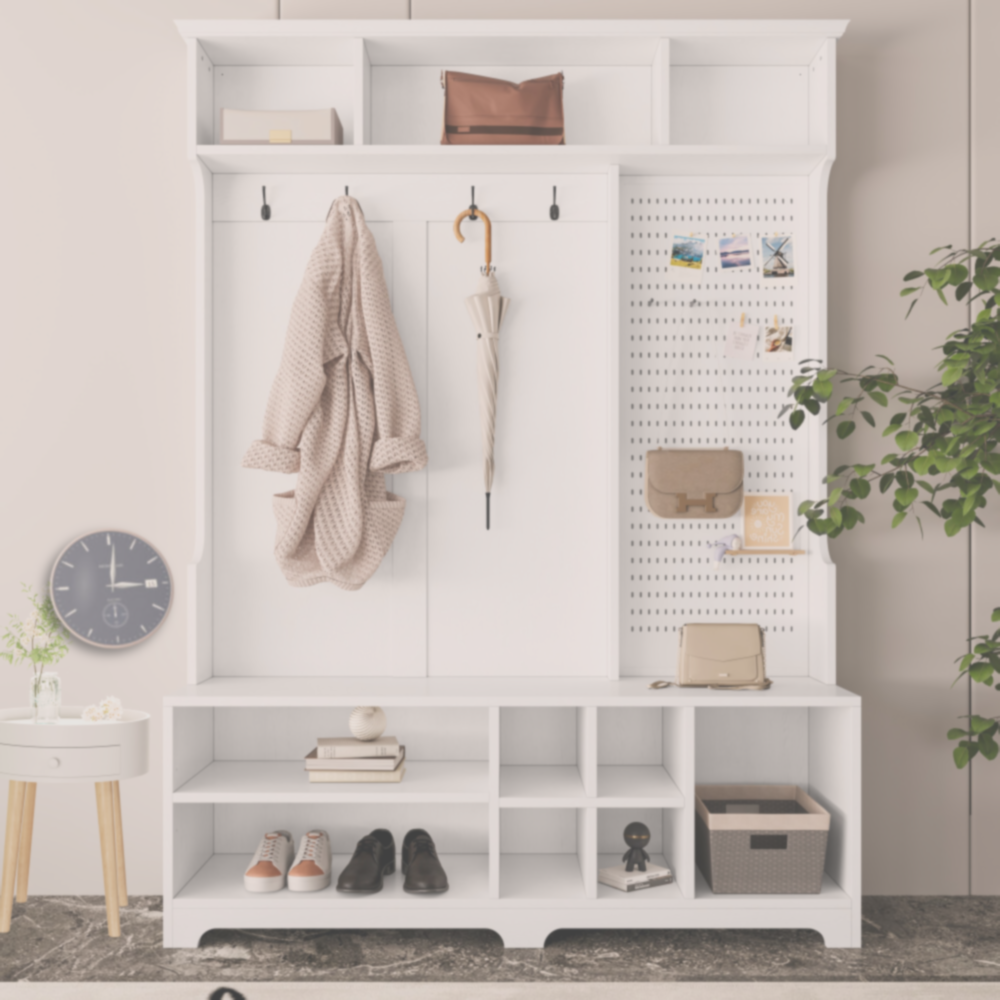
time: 3:01
